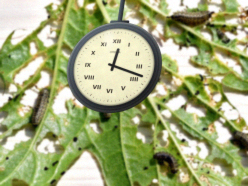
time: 12:18
